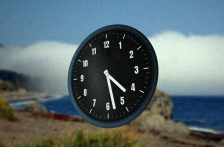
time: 4:28
